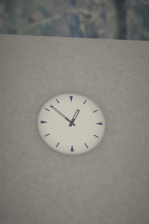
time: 12:52
